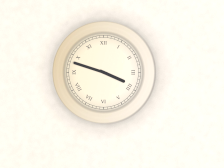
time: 3:48
